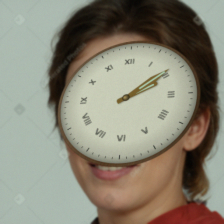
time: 2:09
